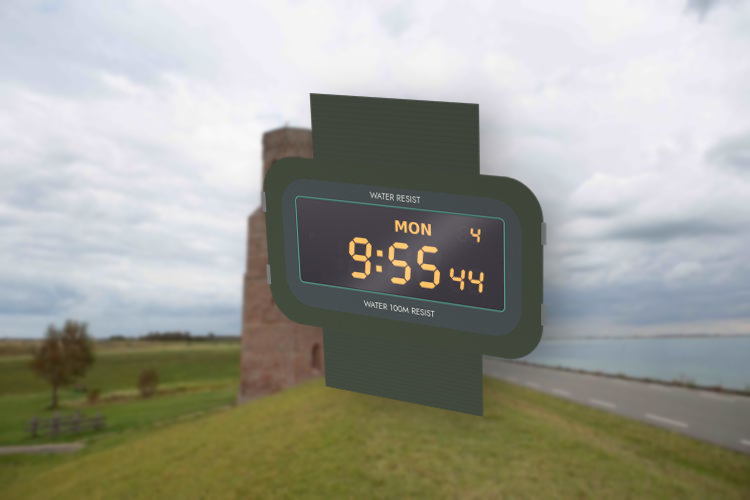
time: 9:55:44
